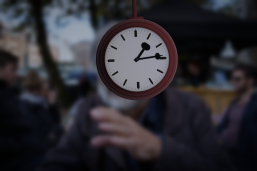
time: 1:14
